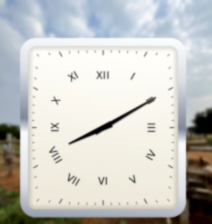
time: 8:10
